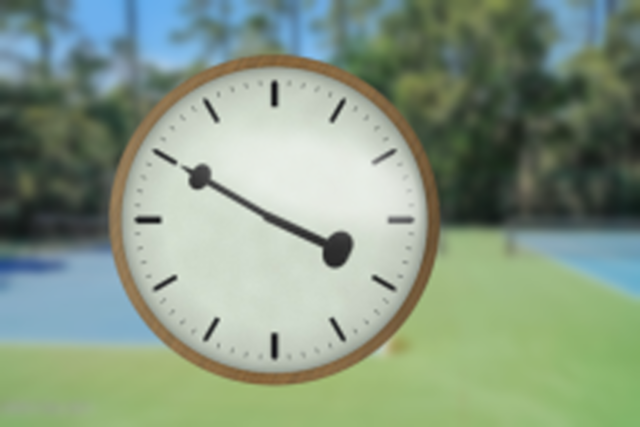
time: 3:50
